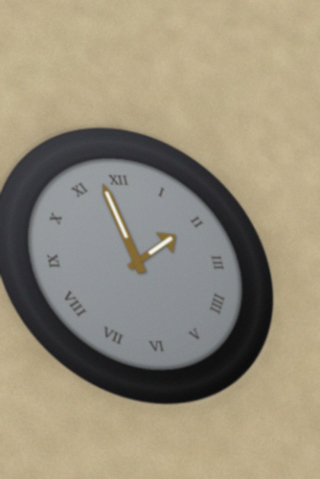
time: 1:58
